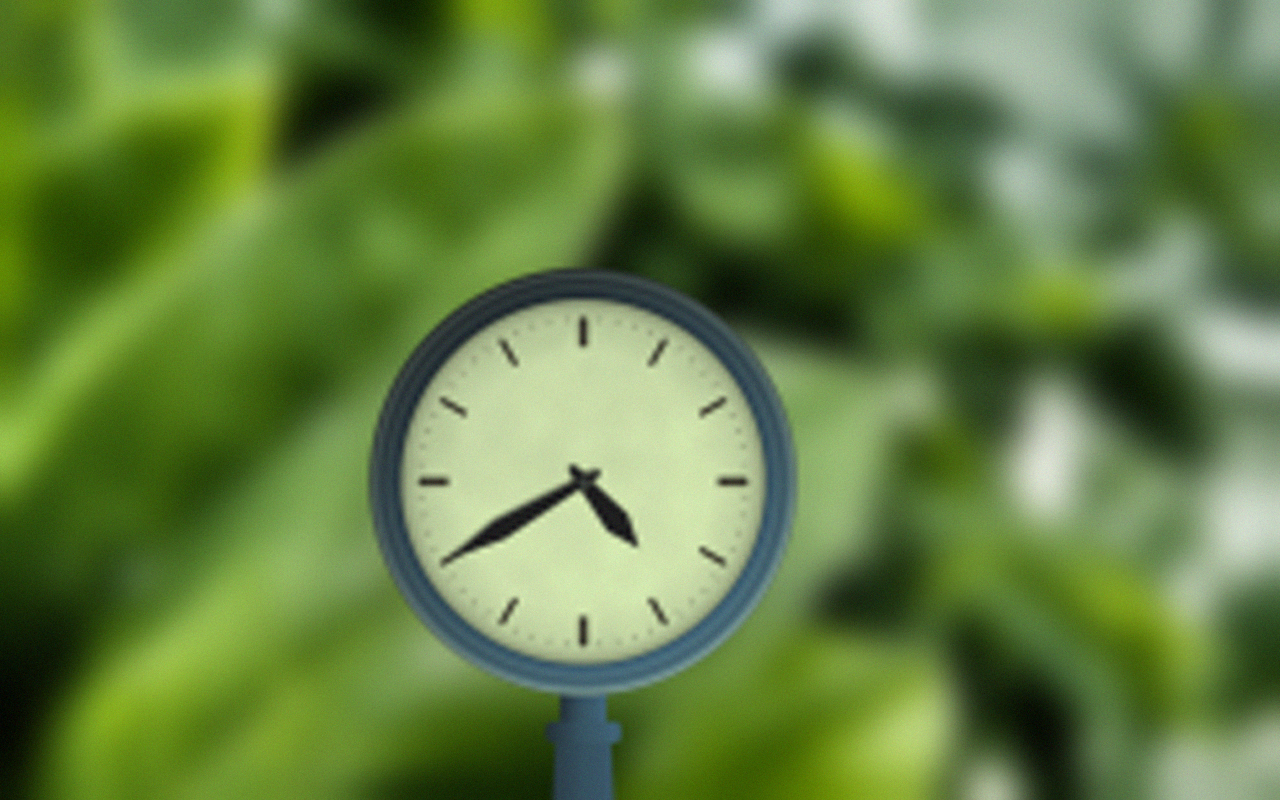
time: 4:40
